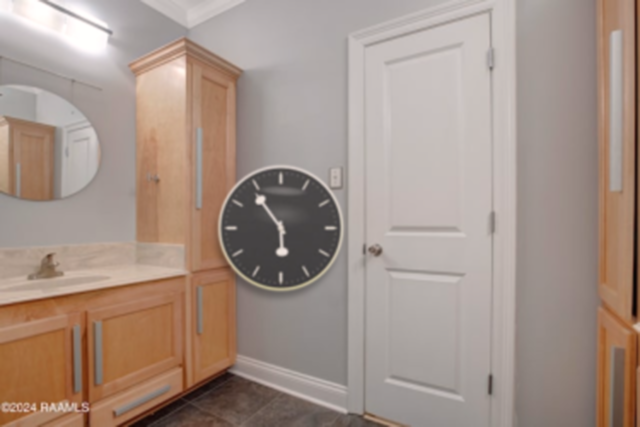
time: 5:54
